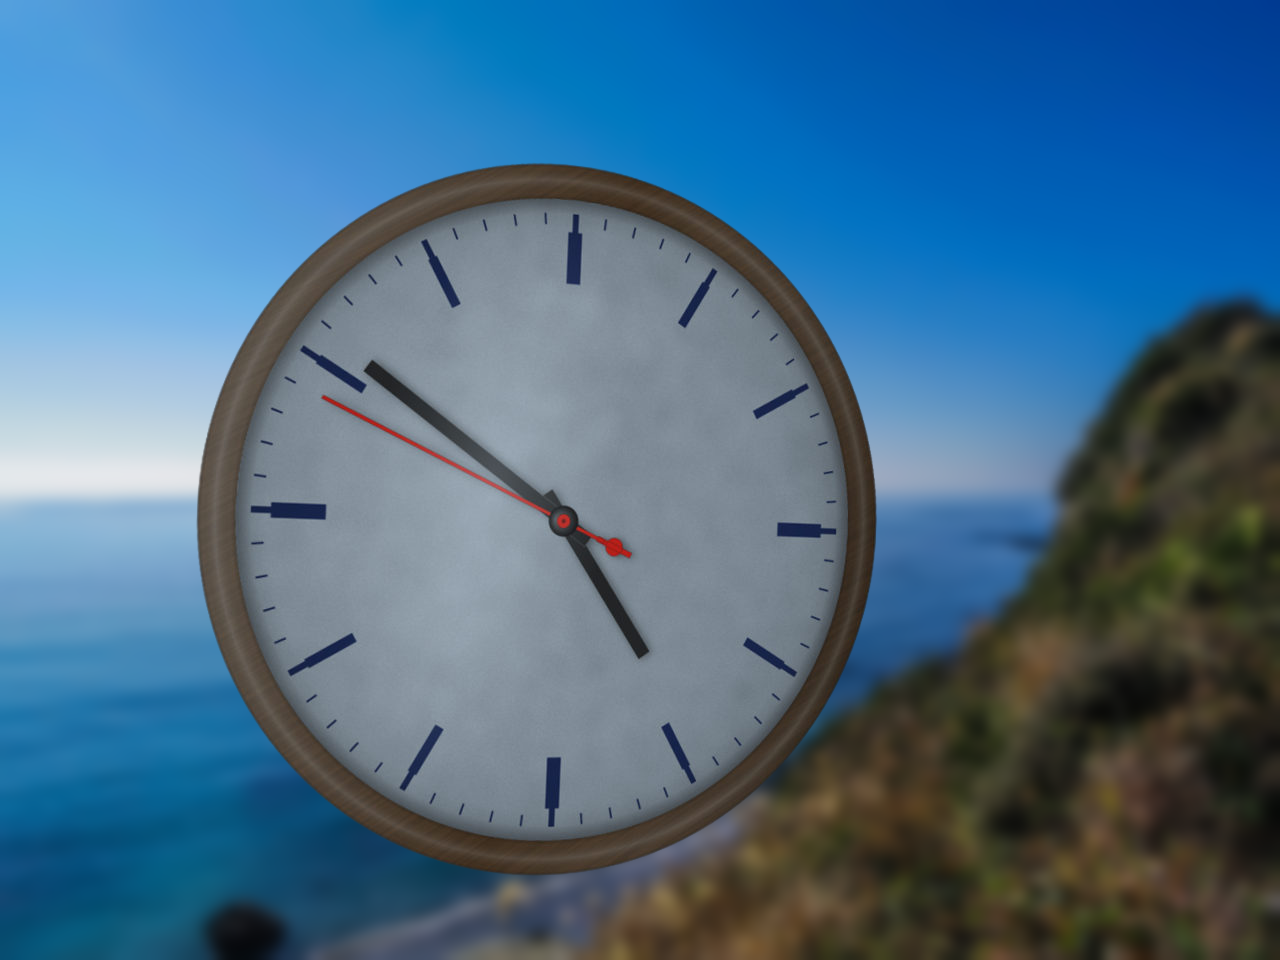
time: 4:50:49
